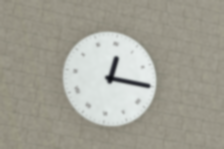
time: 12:15
